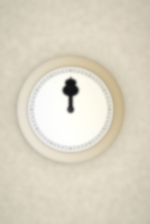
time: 12:00
